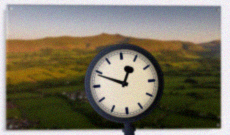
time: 12:49
